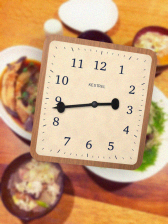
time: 2:43
